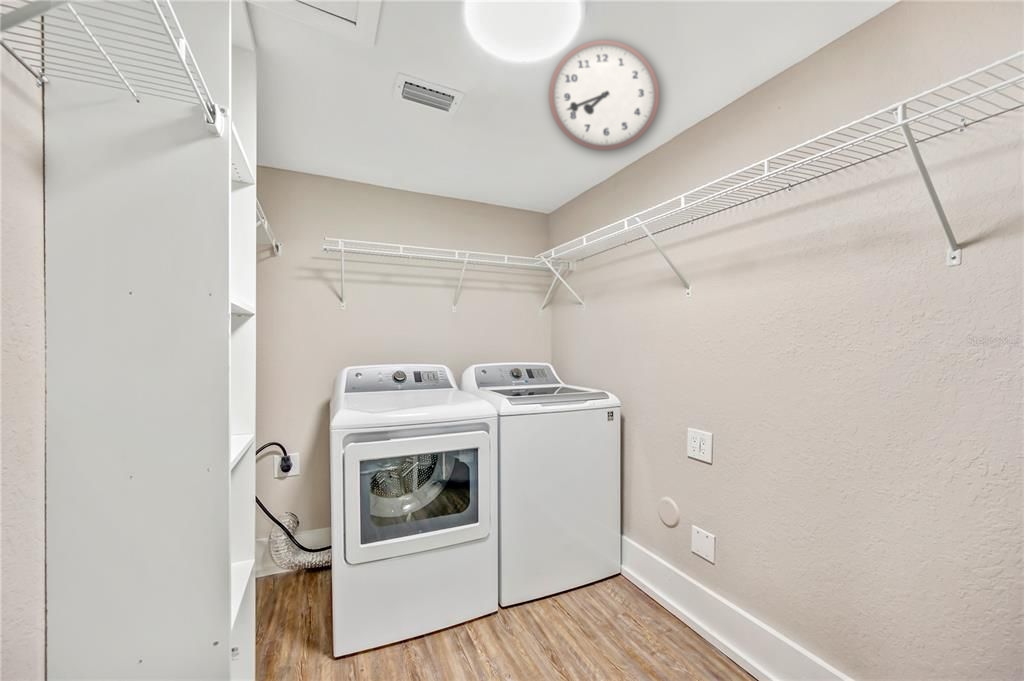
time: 7:42
